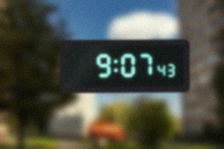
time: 9:07:43
